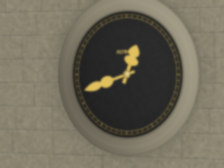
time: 12:42
